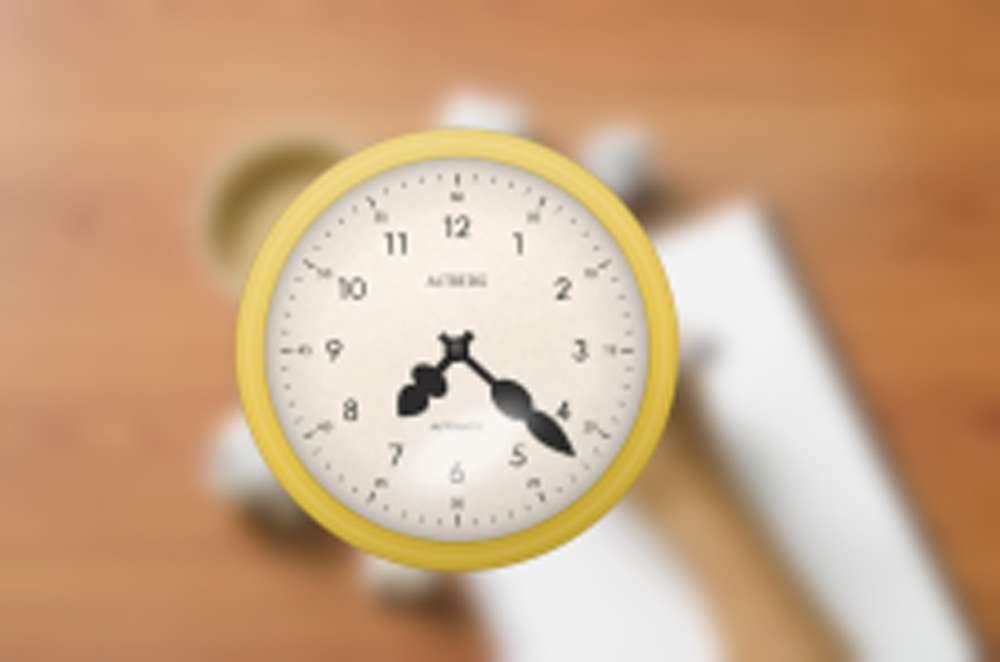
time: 7:22
